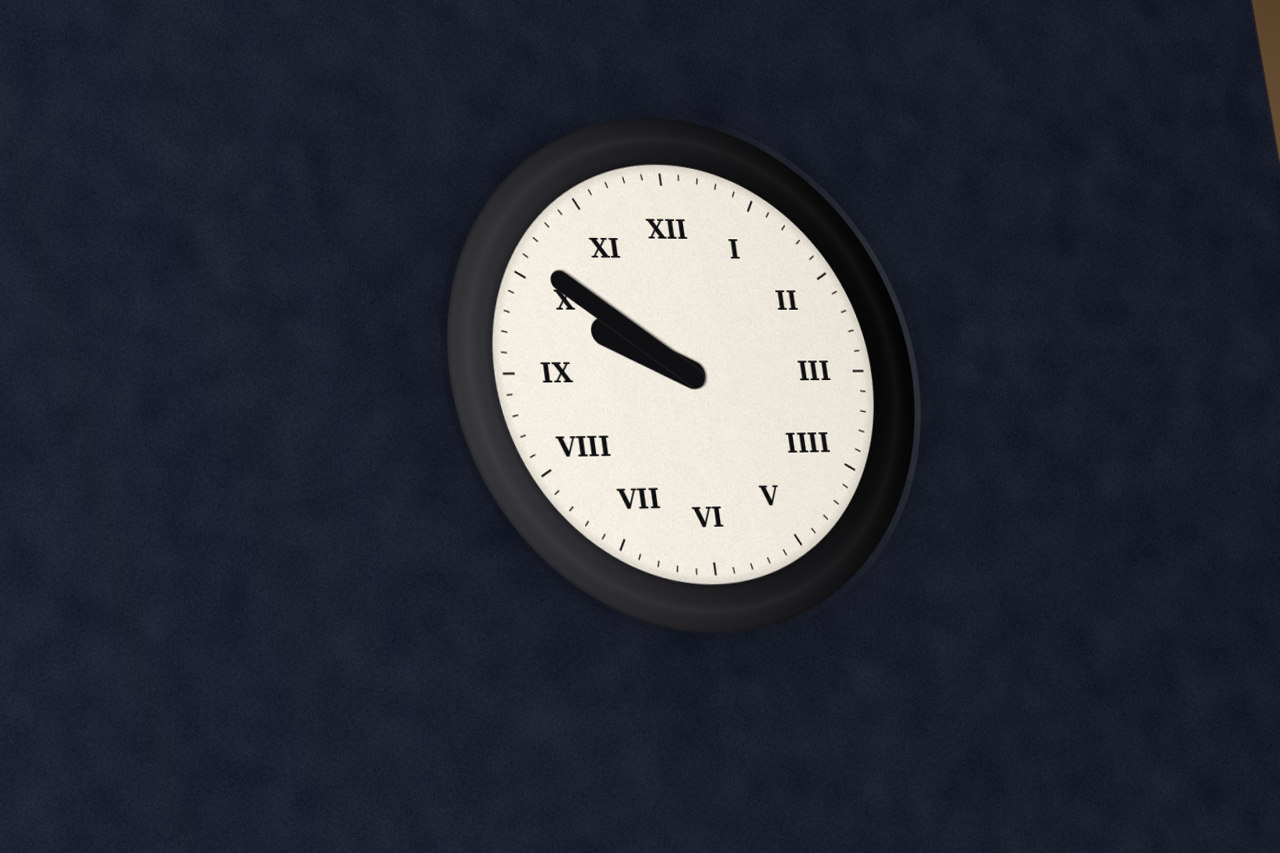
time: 9:51
